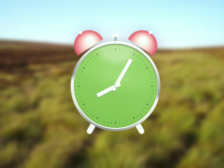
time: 8:05
